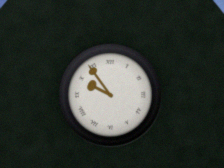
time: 9:54
